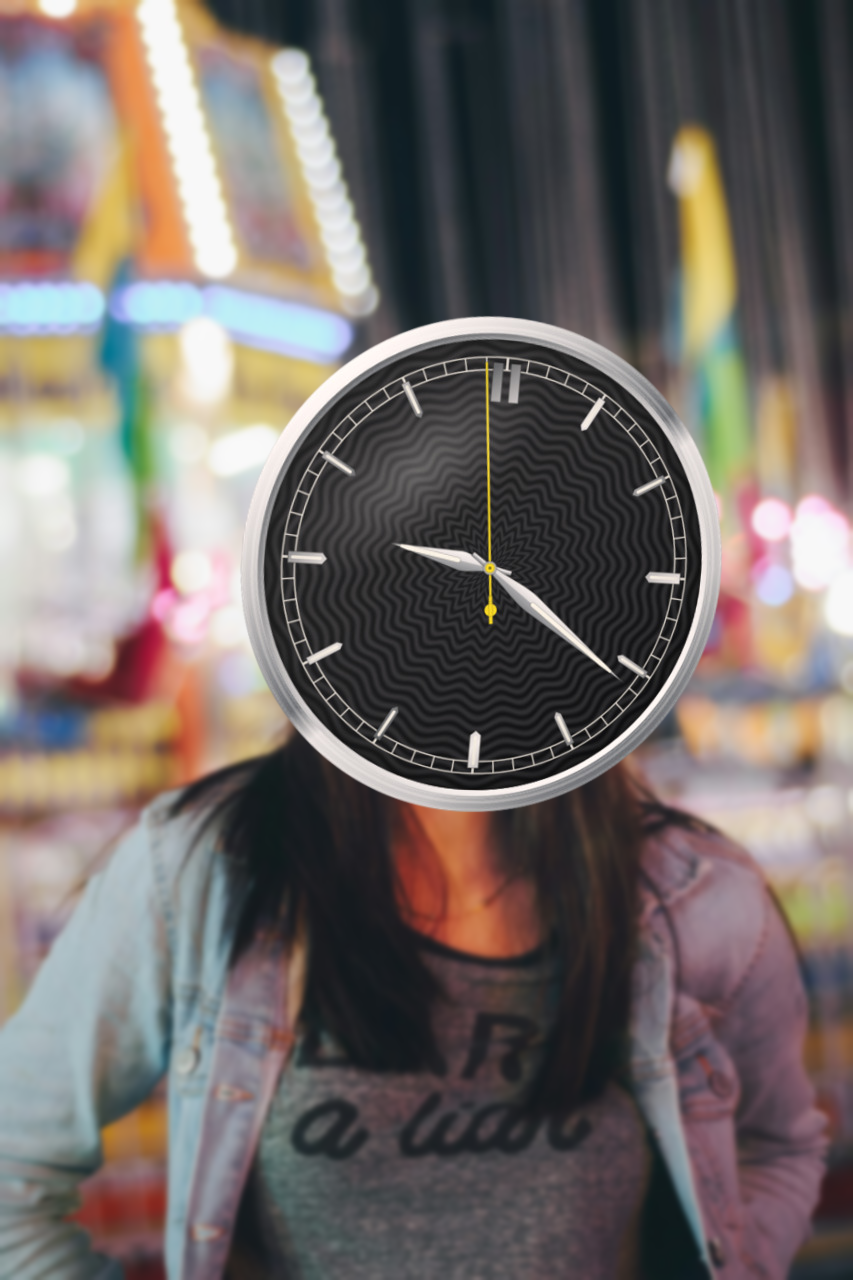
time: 9:20:59
